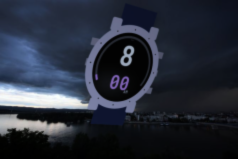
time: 8:00
